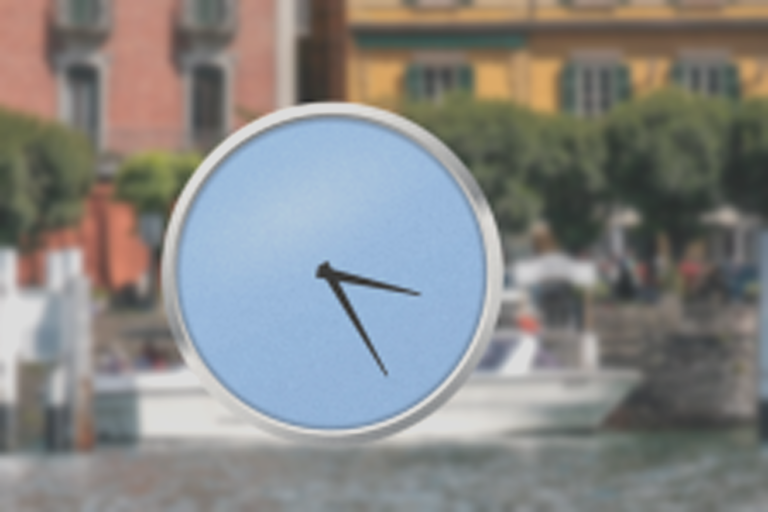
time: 3:25
